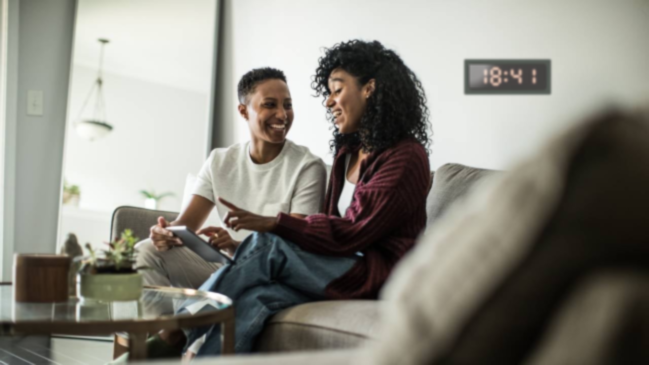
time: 18:41
